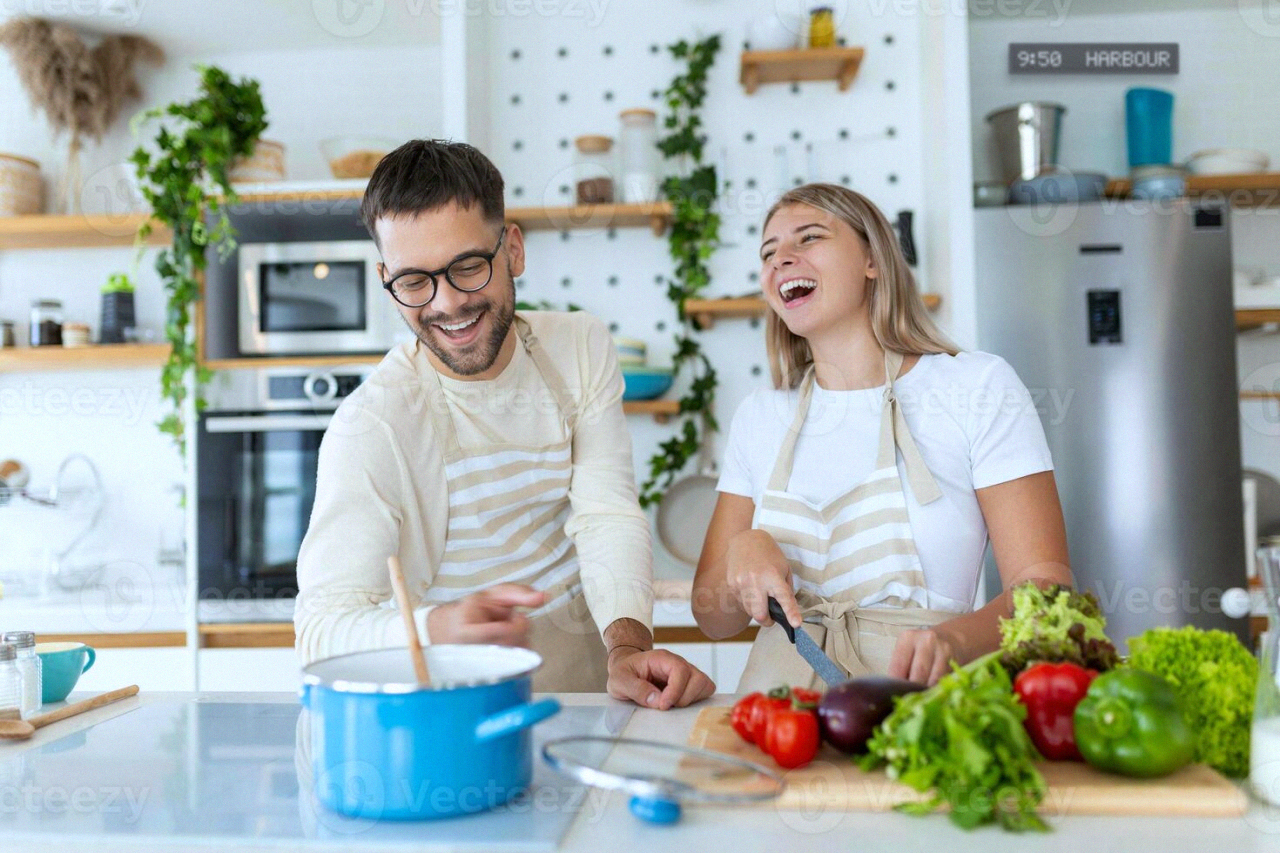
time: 9:50
